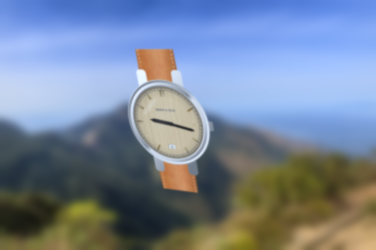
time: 9:17
